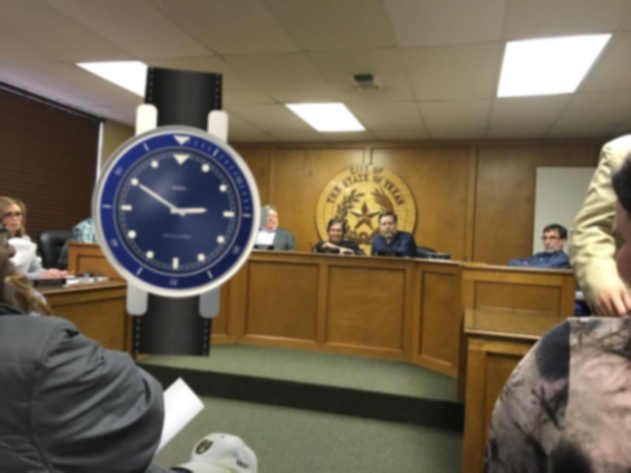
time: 2:50
